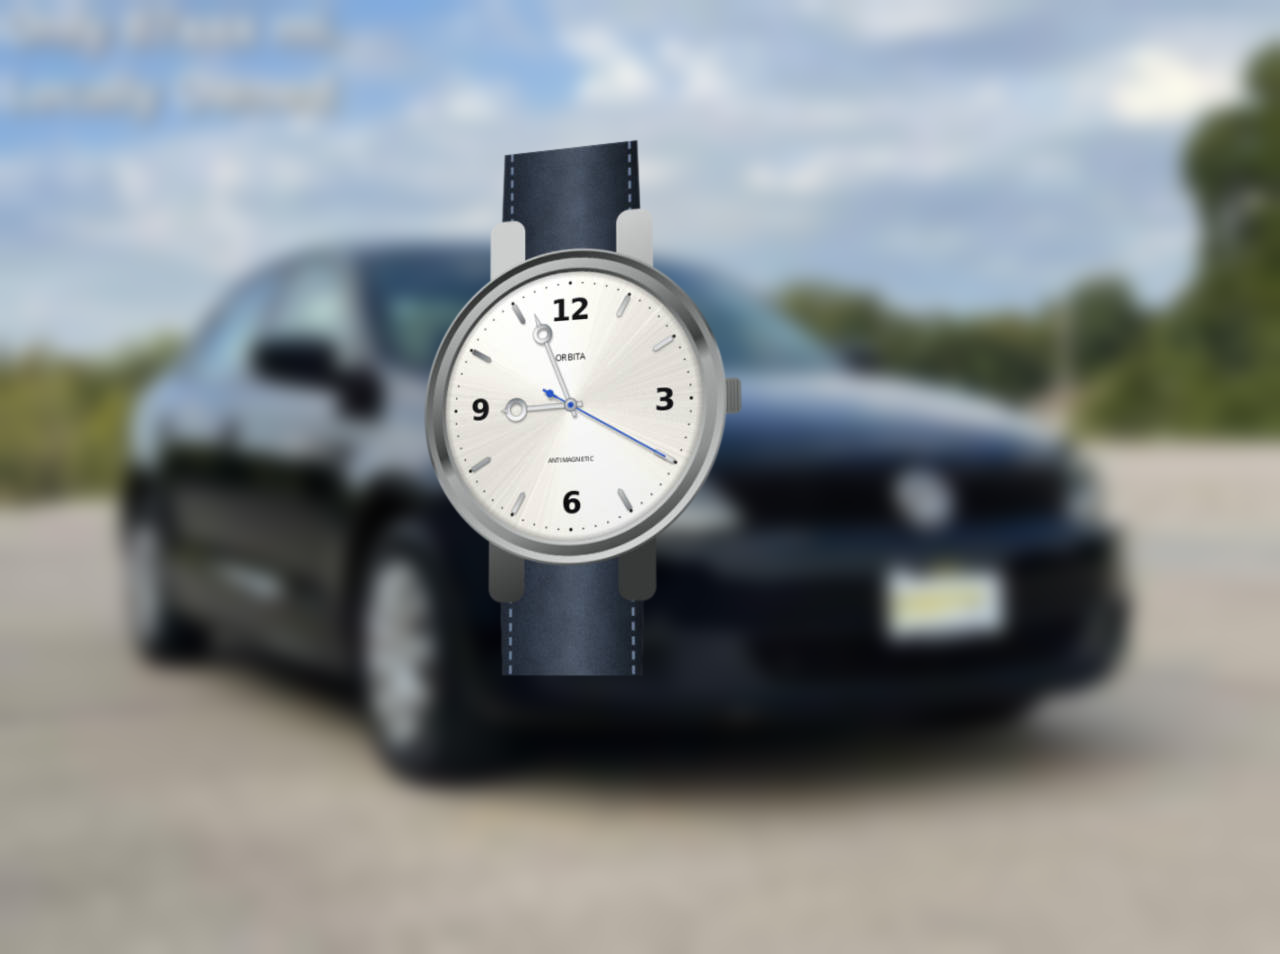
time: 8:56:20
